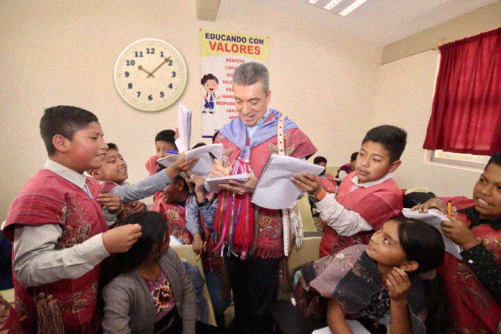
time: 10:08
